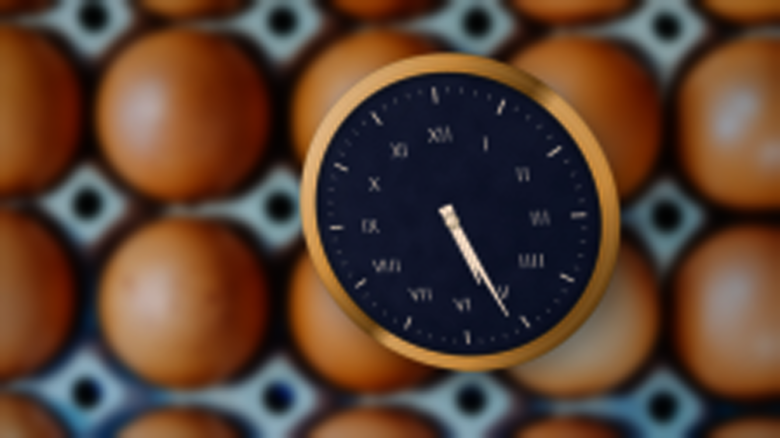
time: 5:26
